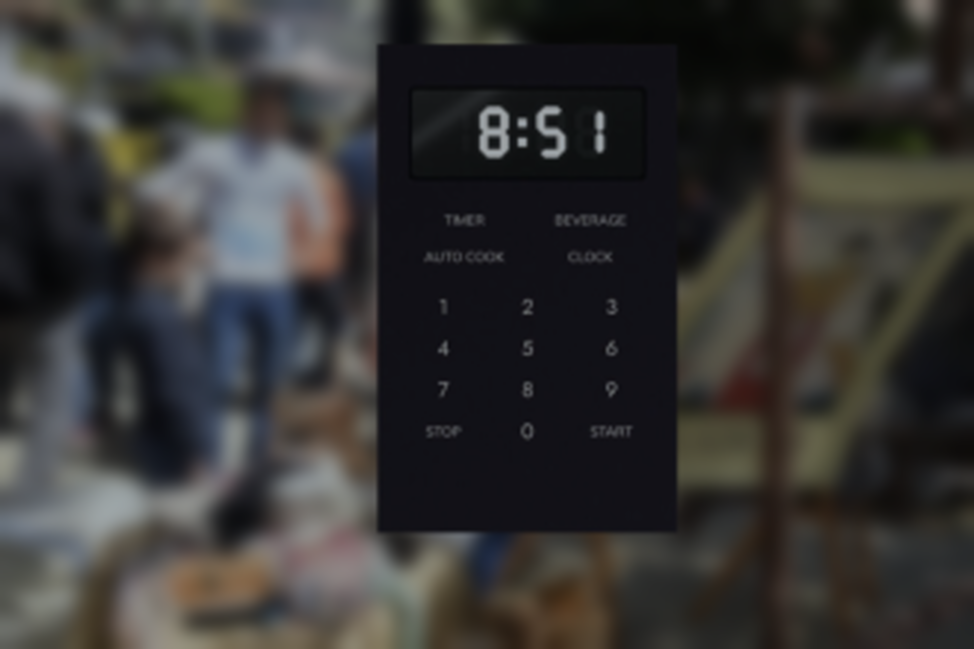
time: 8:51
